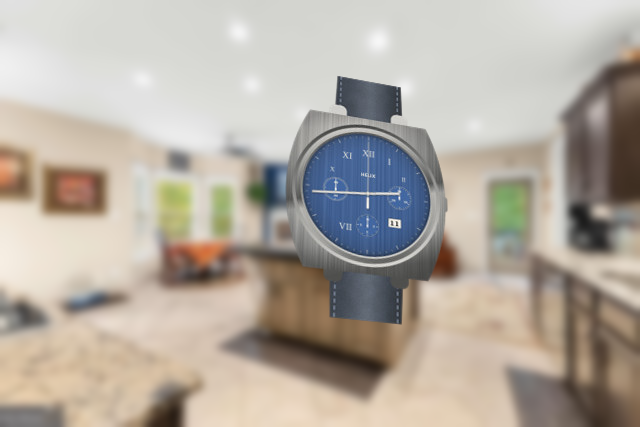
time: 2:44
